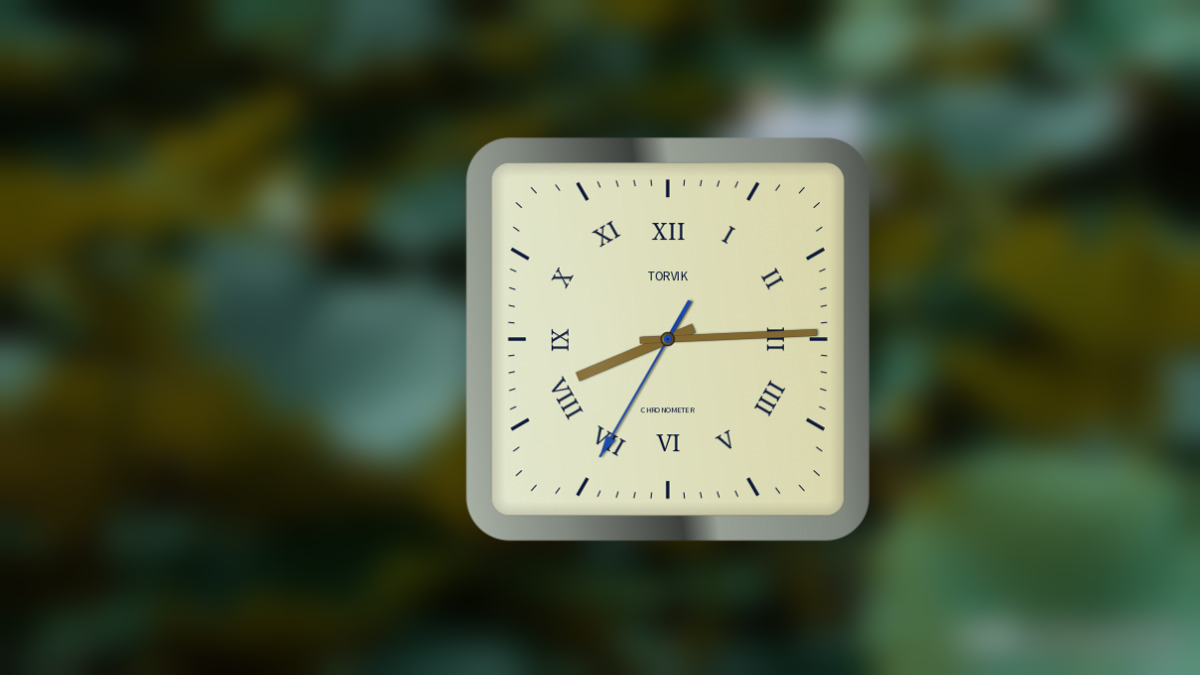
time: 8:14:35
